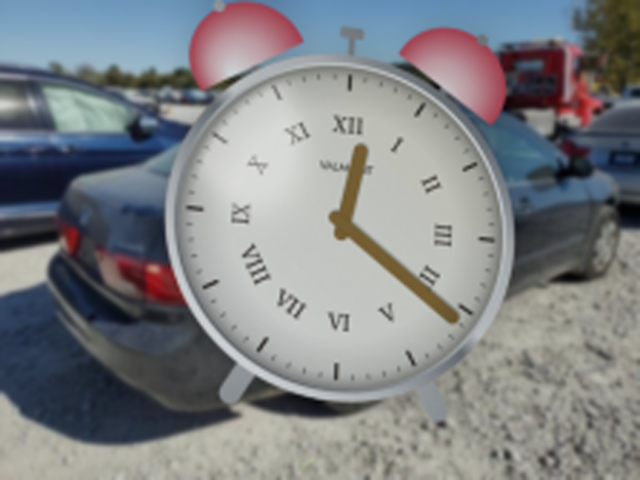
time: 12:21
